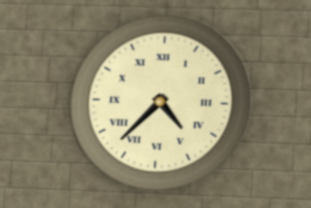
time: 4:37
